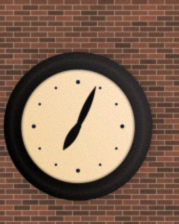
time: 7:04
